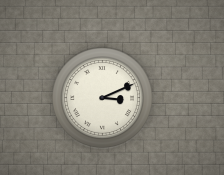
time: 3:11
